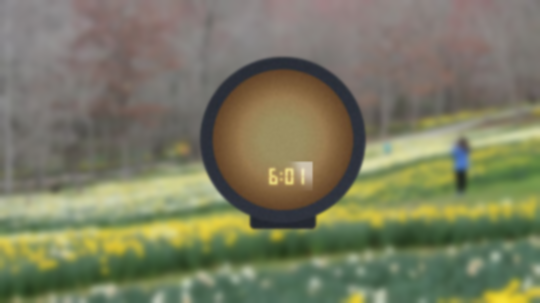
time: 6:01
